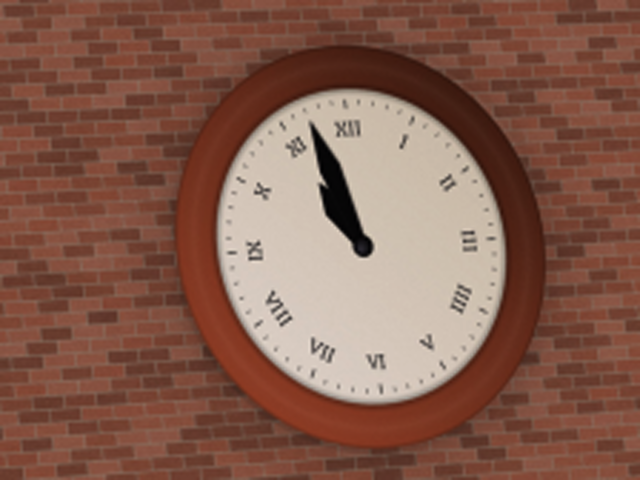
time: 10:57
